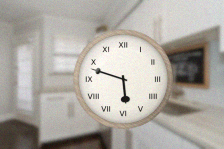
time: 5:48
